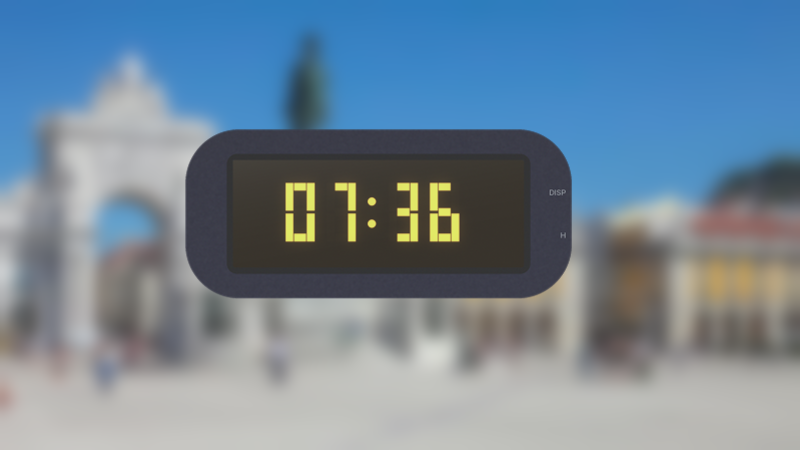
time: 7:36
